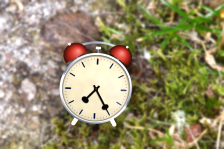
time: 7:25
